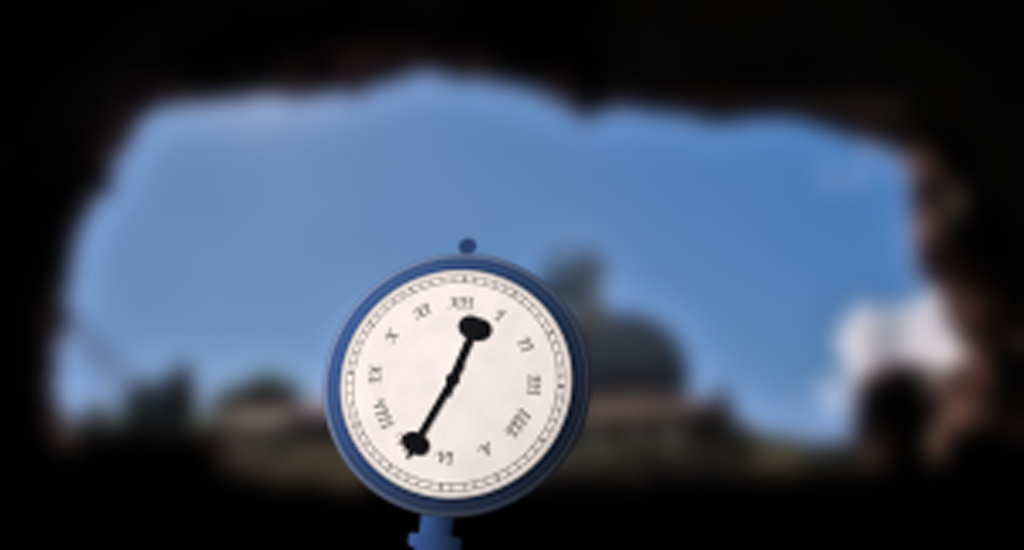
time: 12:34
